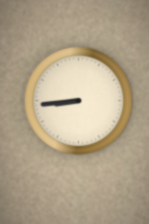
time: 8:44
